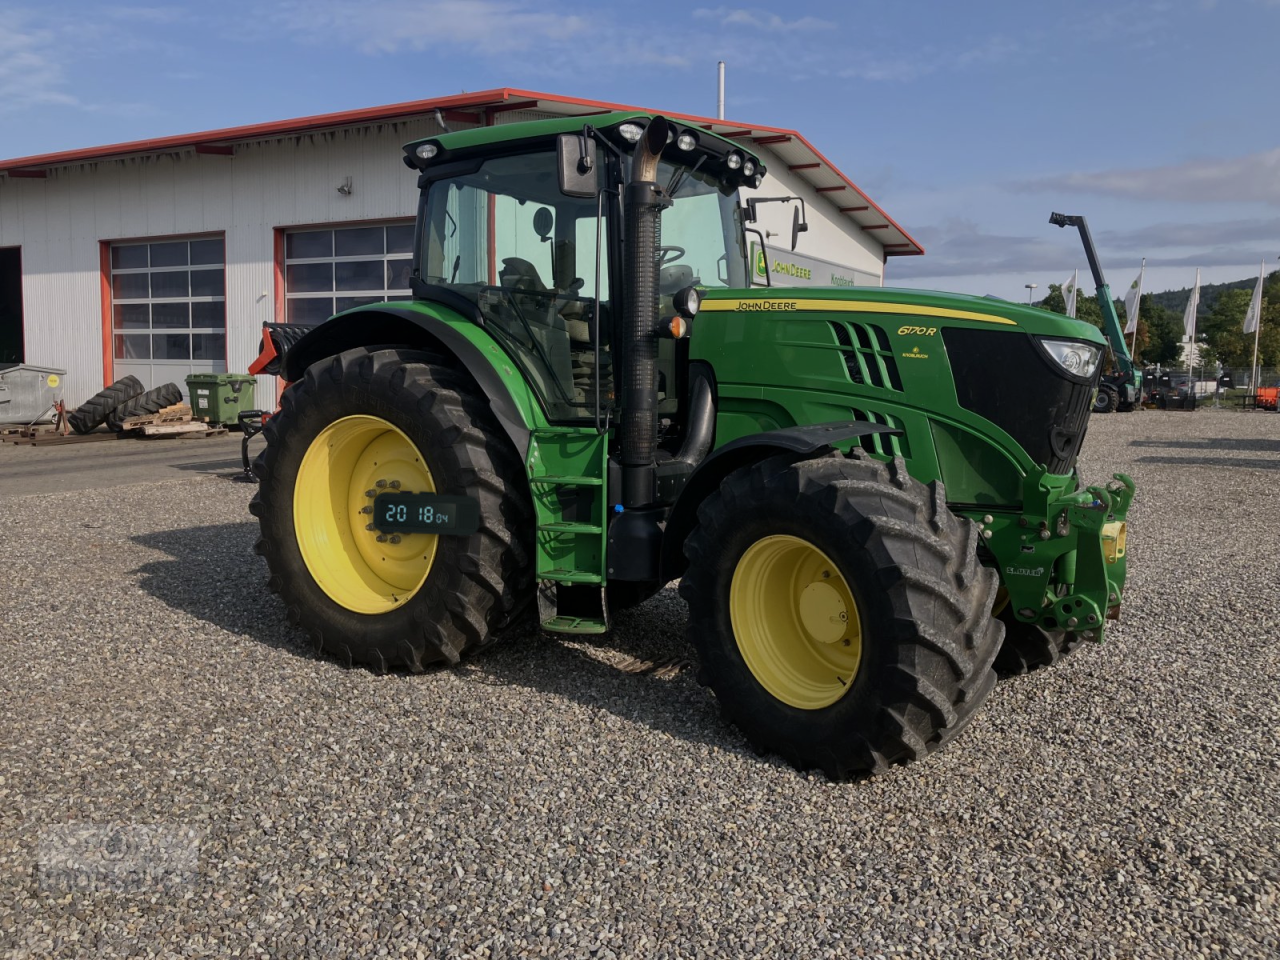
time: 20:18
